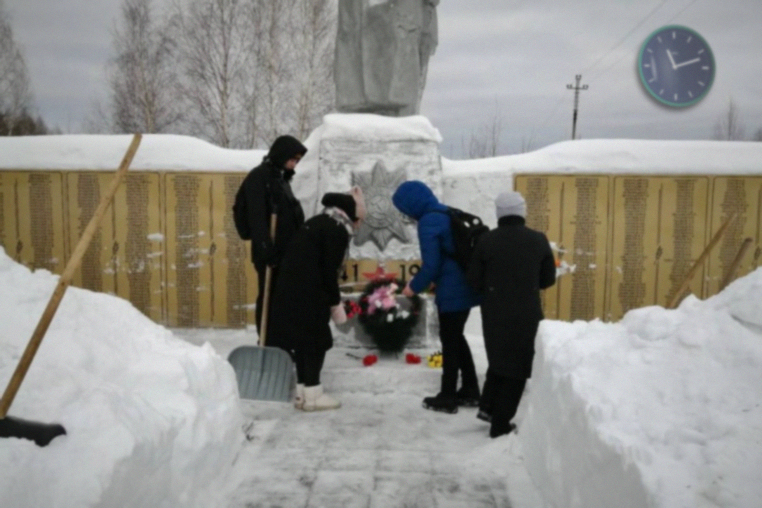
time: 11:12
